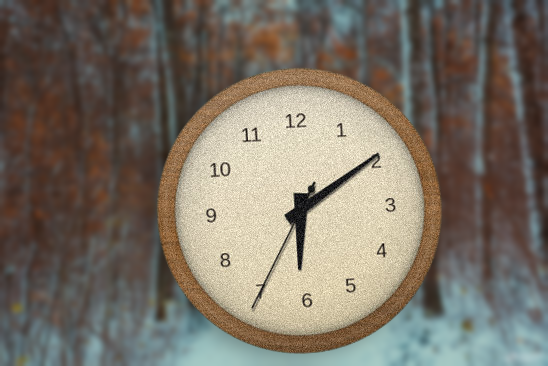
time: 6:09:35
